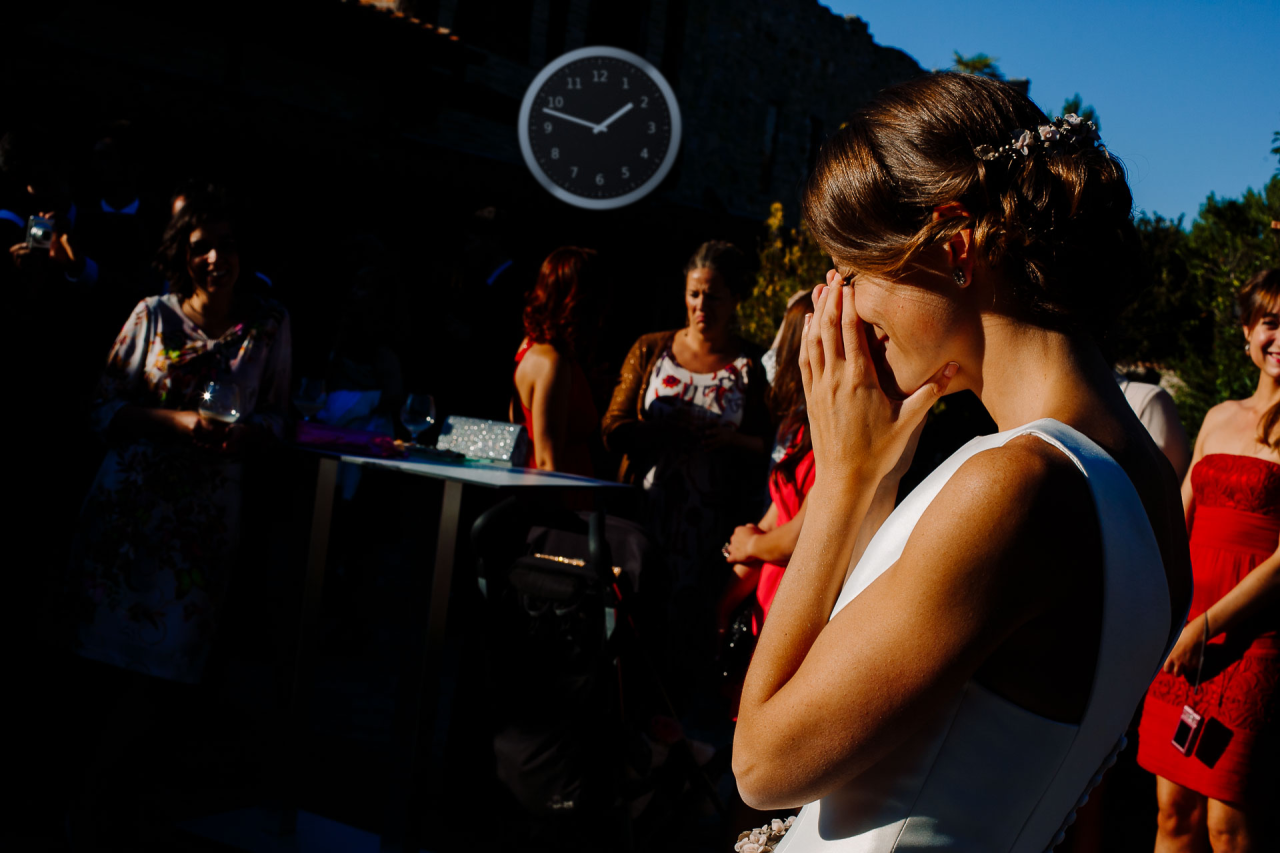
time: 1:48
